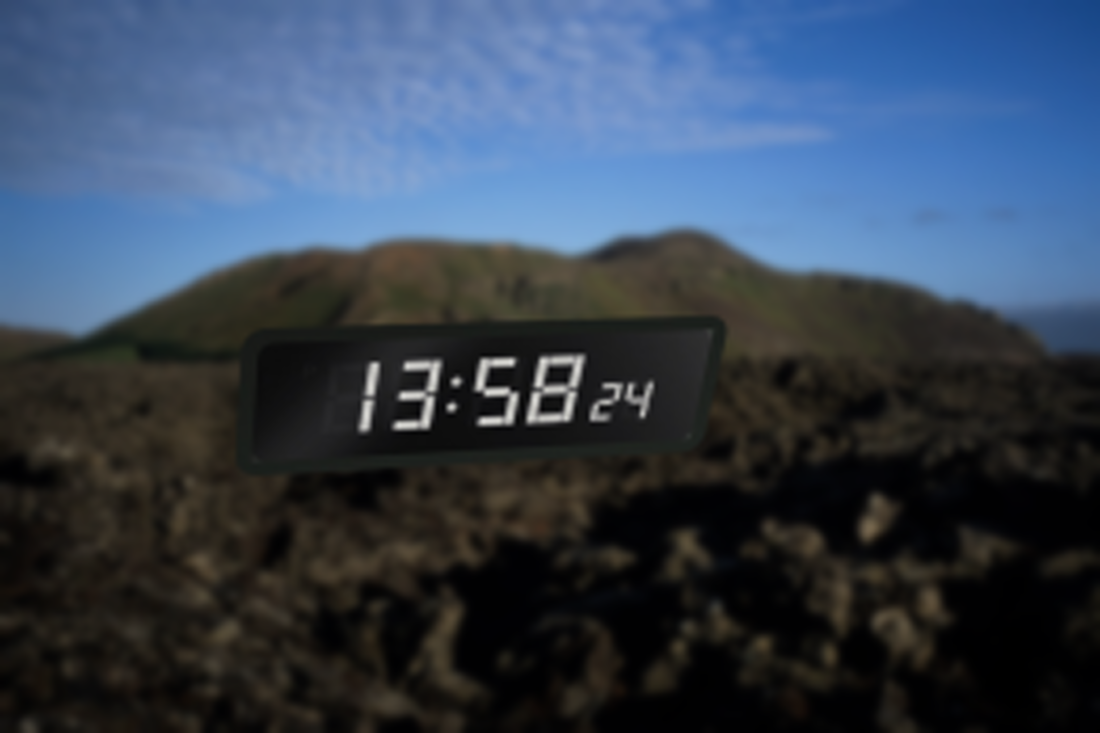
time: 13:58:24
